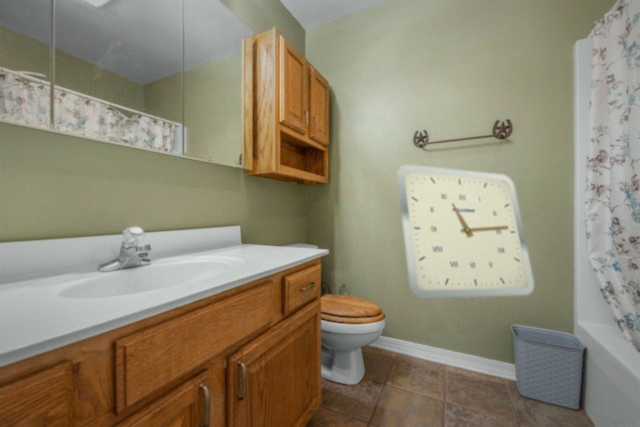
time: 11:14
